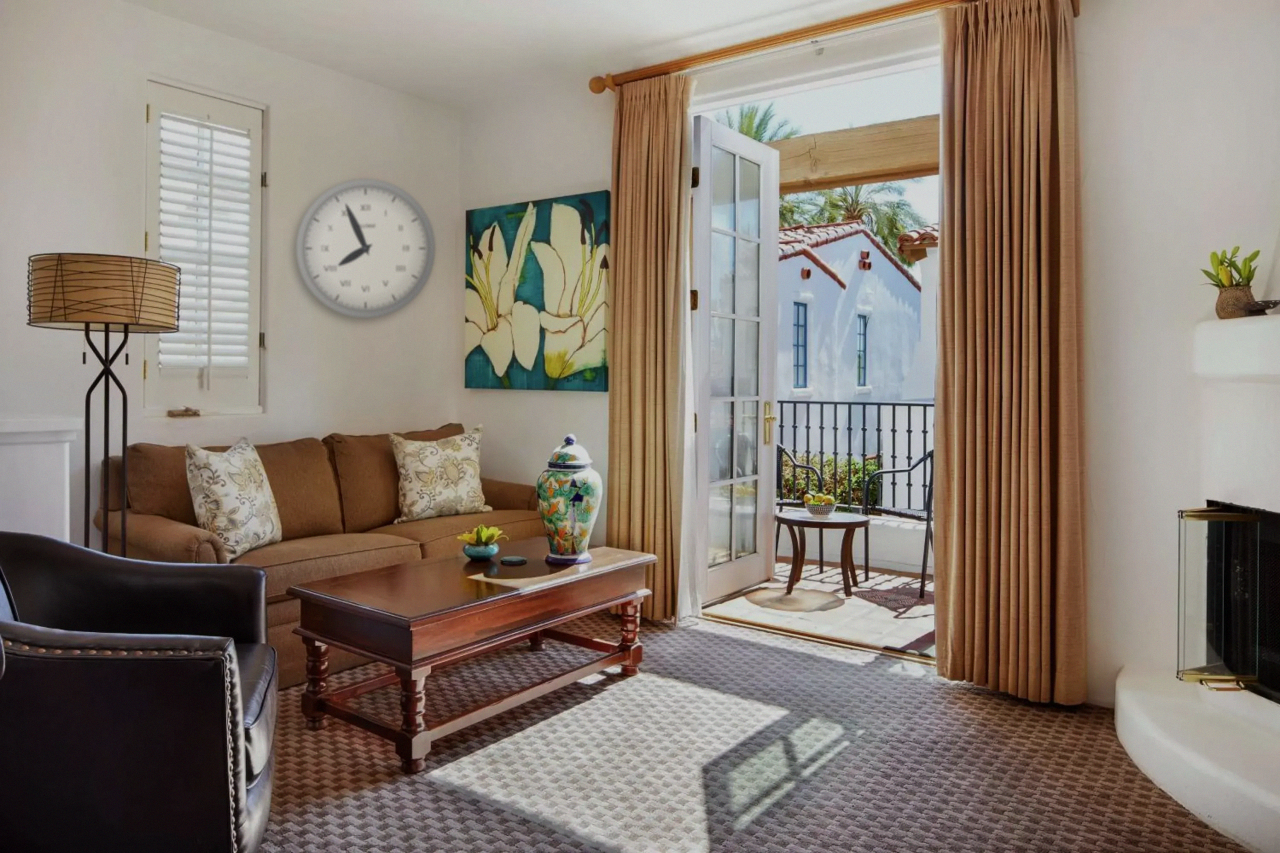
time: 7:56
